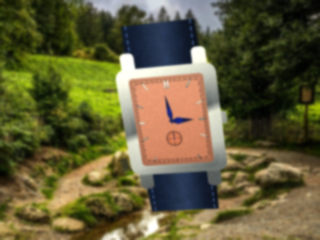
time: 2:59
